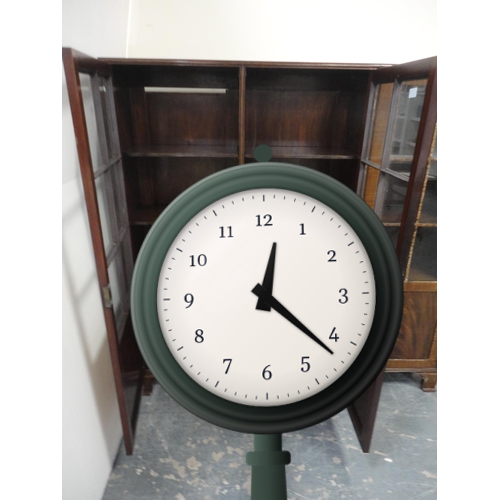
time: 12:22
